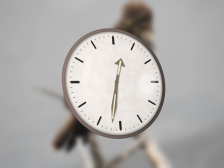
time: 12:32
